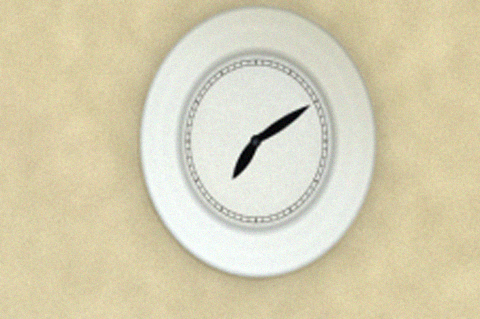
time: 7:10
